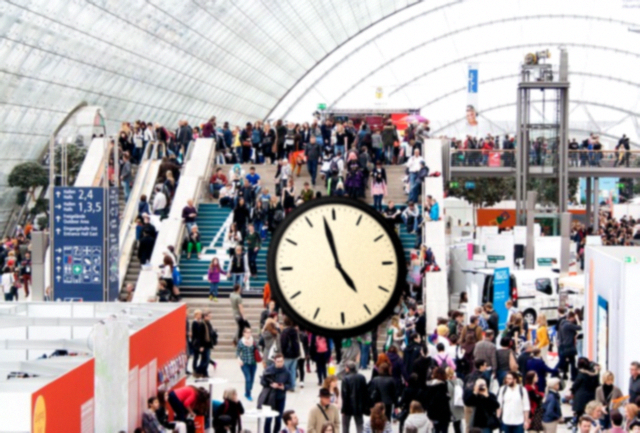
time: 4:58
